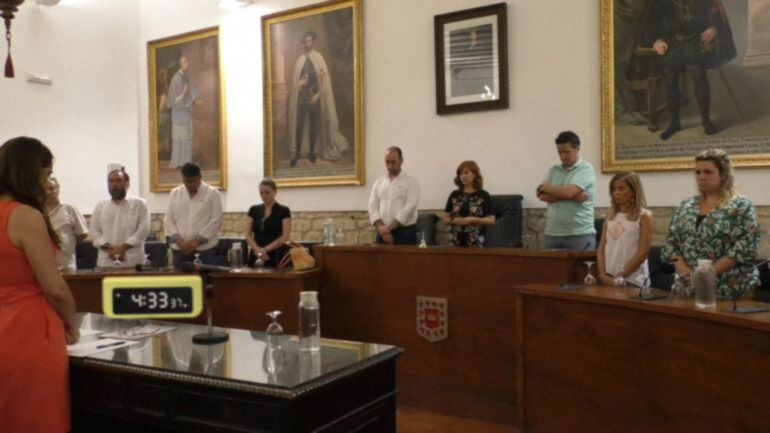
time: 4:33
